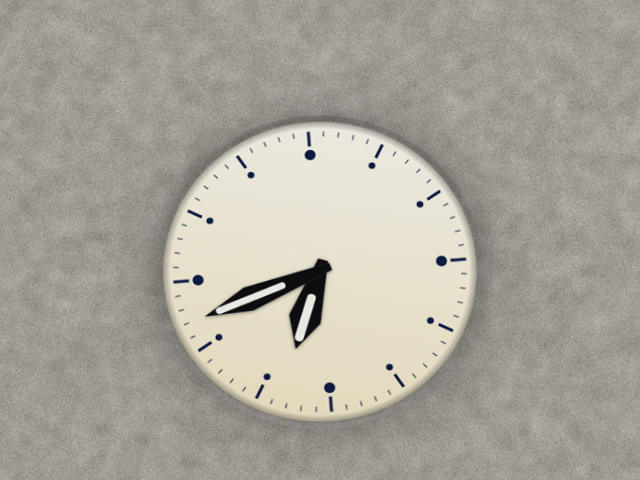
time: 6:42
